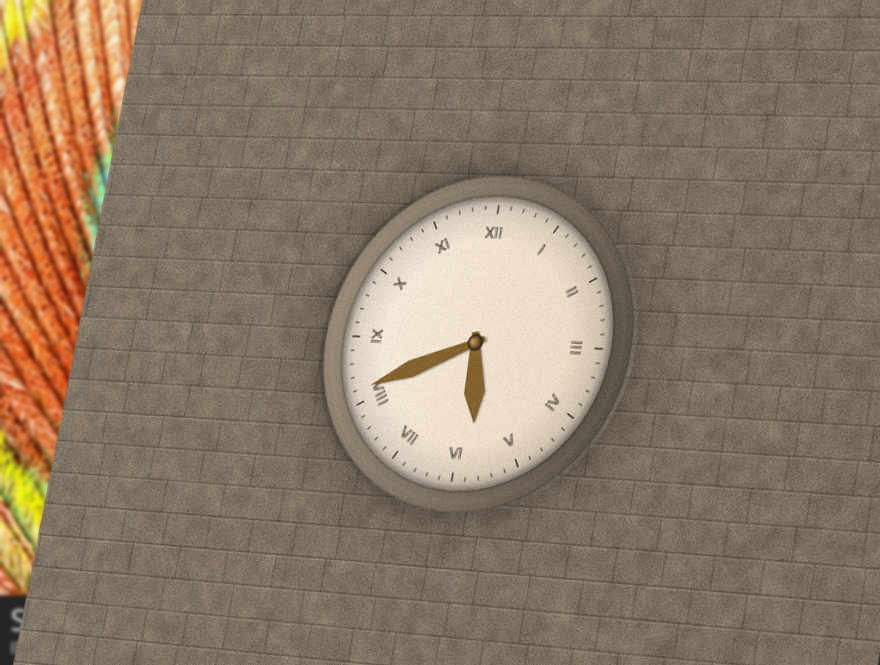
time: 5:41
